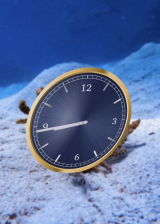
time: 8:44
